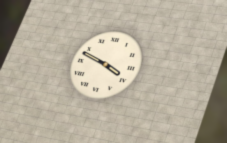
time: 3:48
